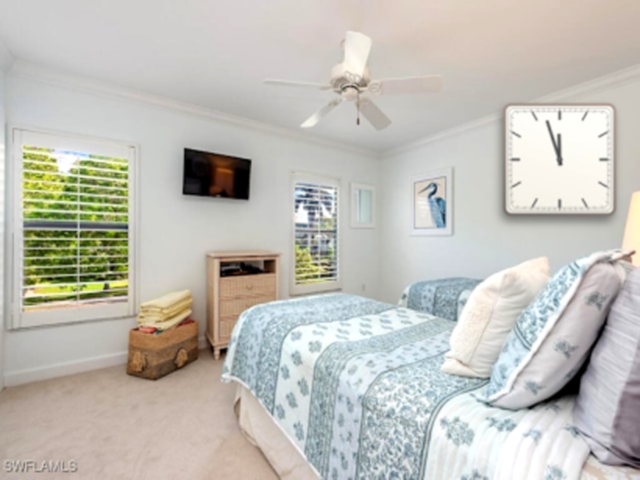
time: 11:57
